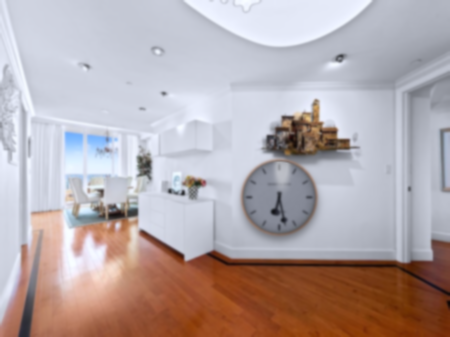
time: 6:28
